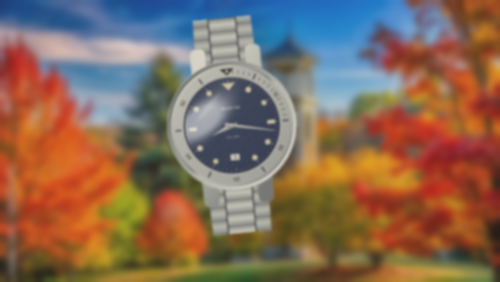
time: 8:17
